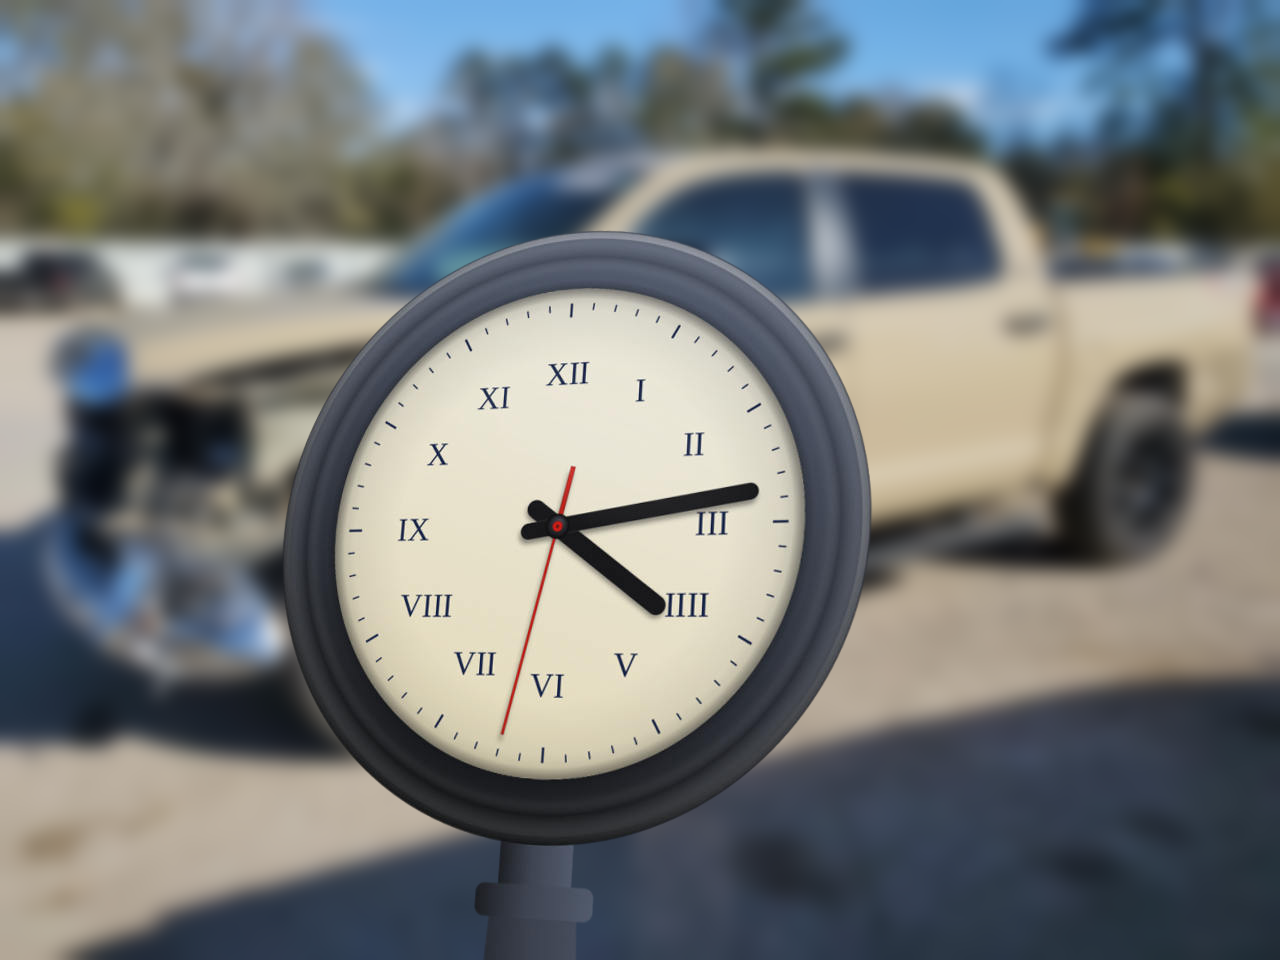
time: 4:13:32
